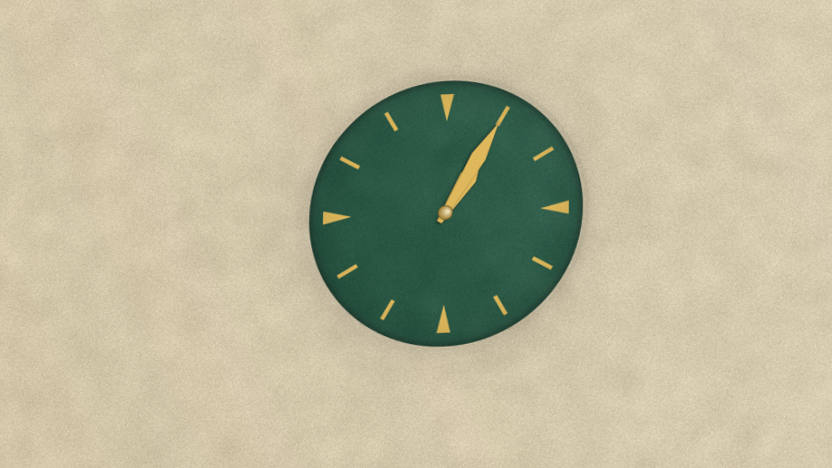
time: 1:05
